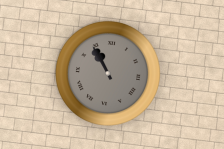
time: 10:54
